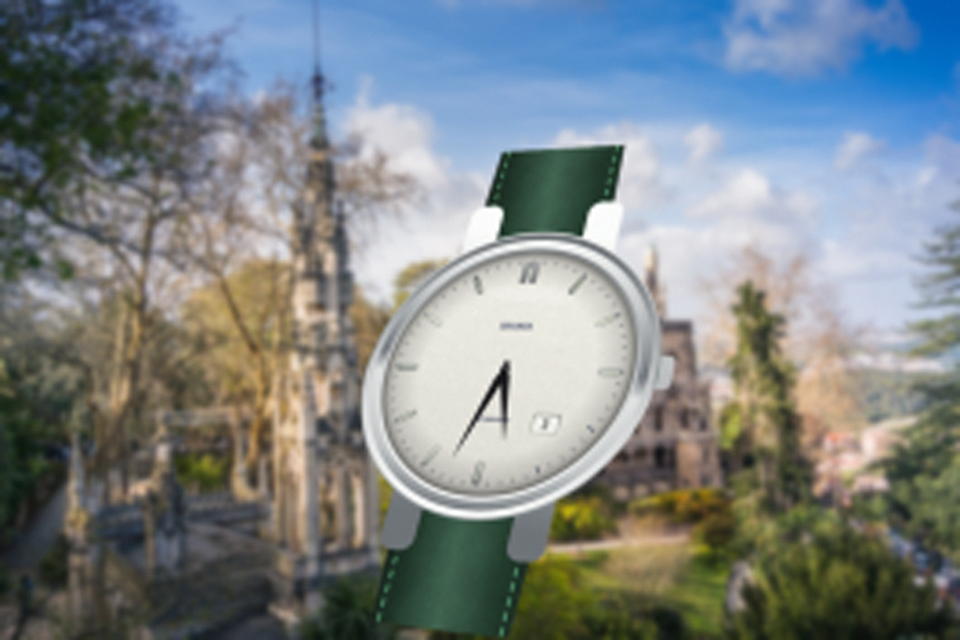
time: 5:33
